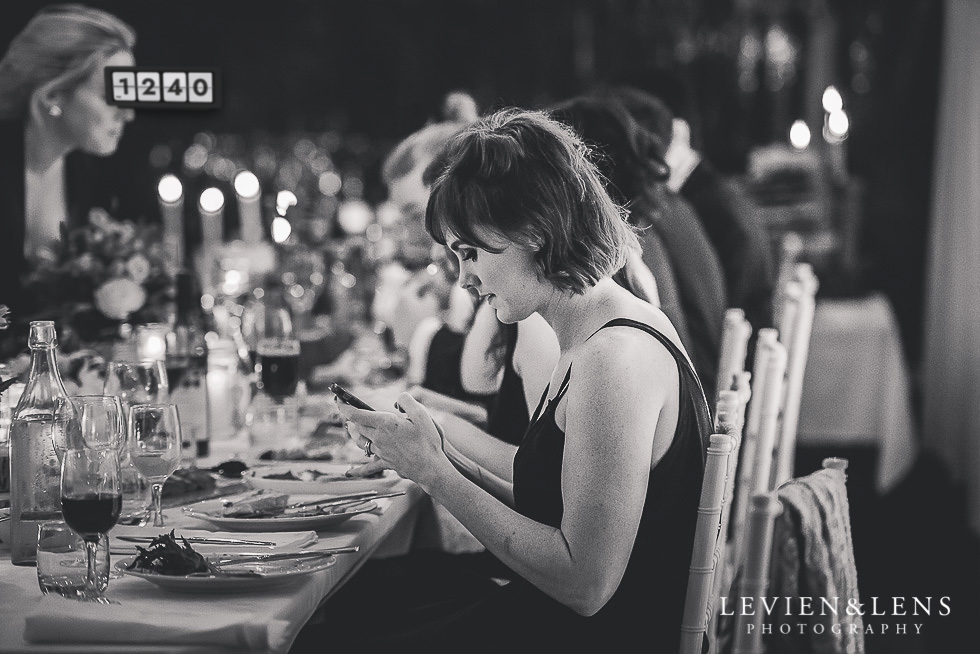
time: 12:40
